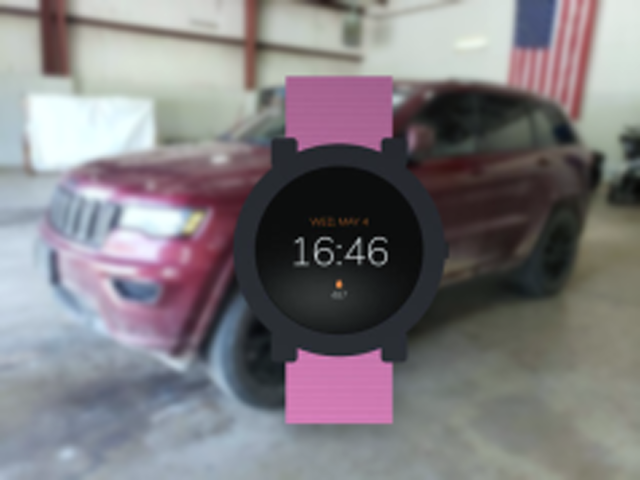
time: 16:46
